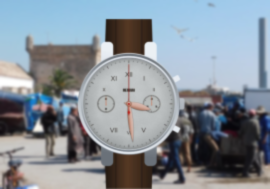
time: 3:29
